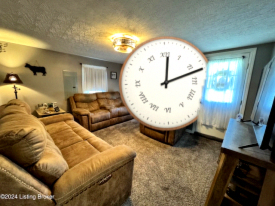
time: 12:12
